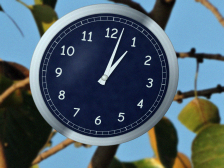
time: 1:02
